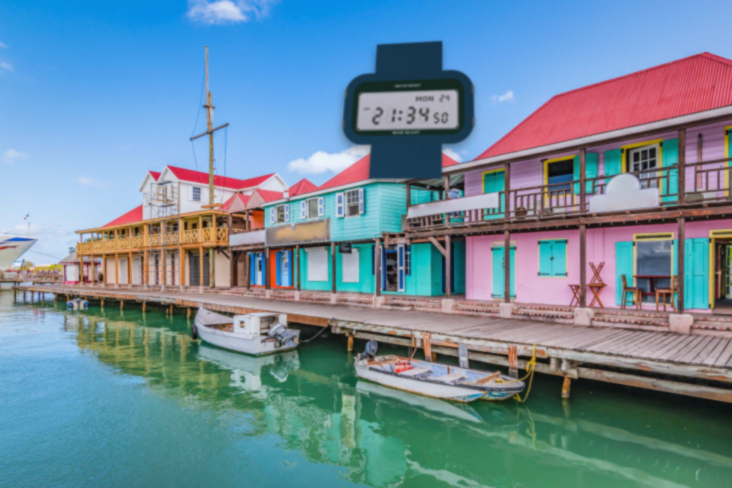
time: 21:34:50
